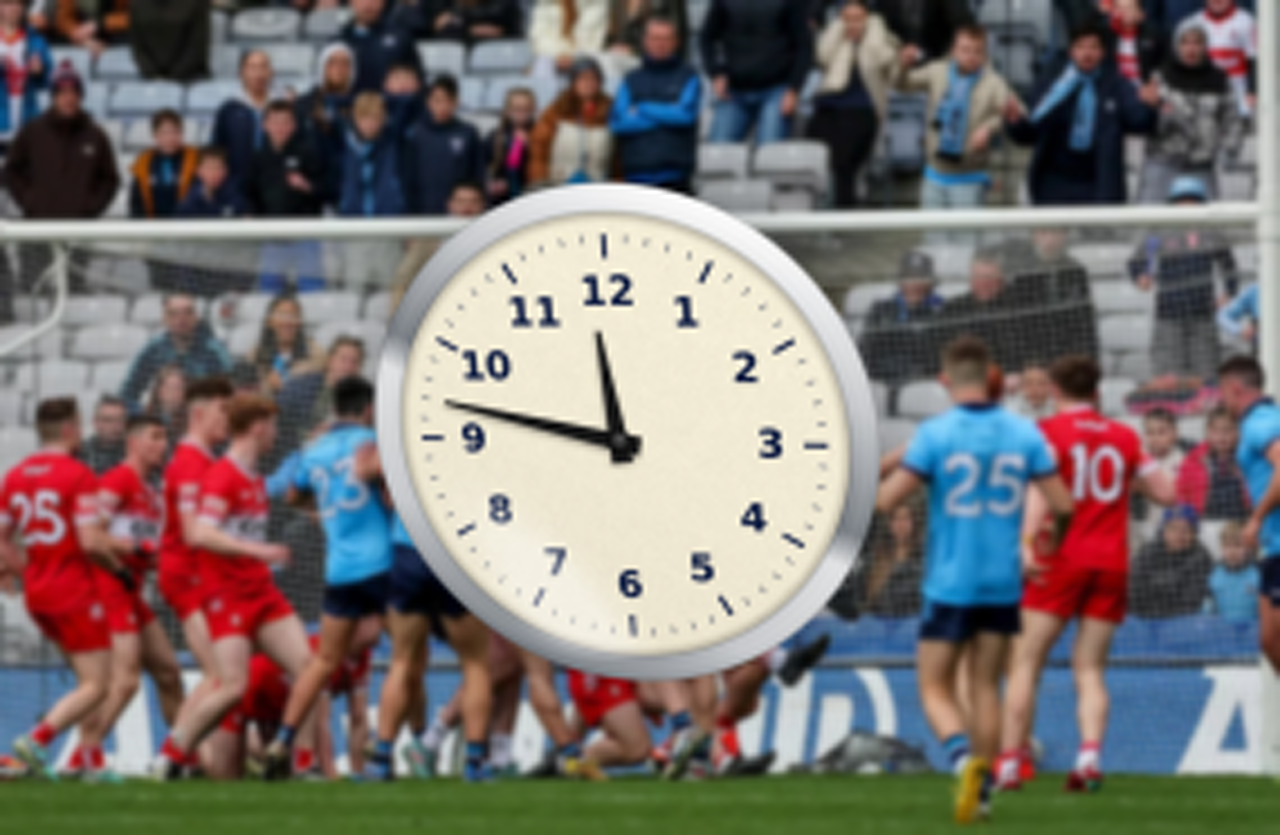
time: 11:47
